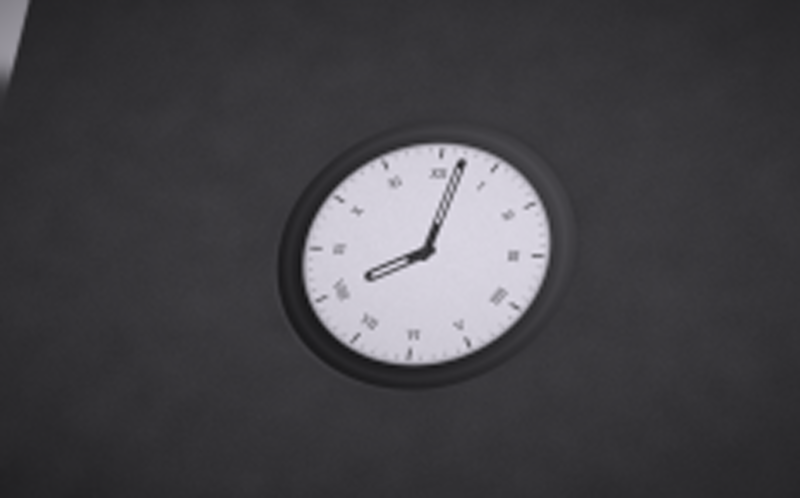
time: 8:02
